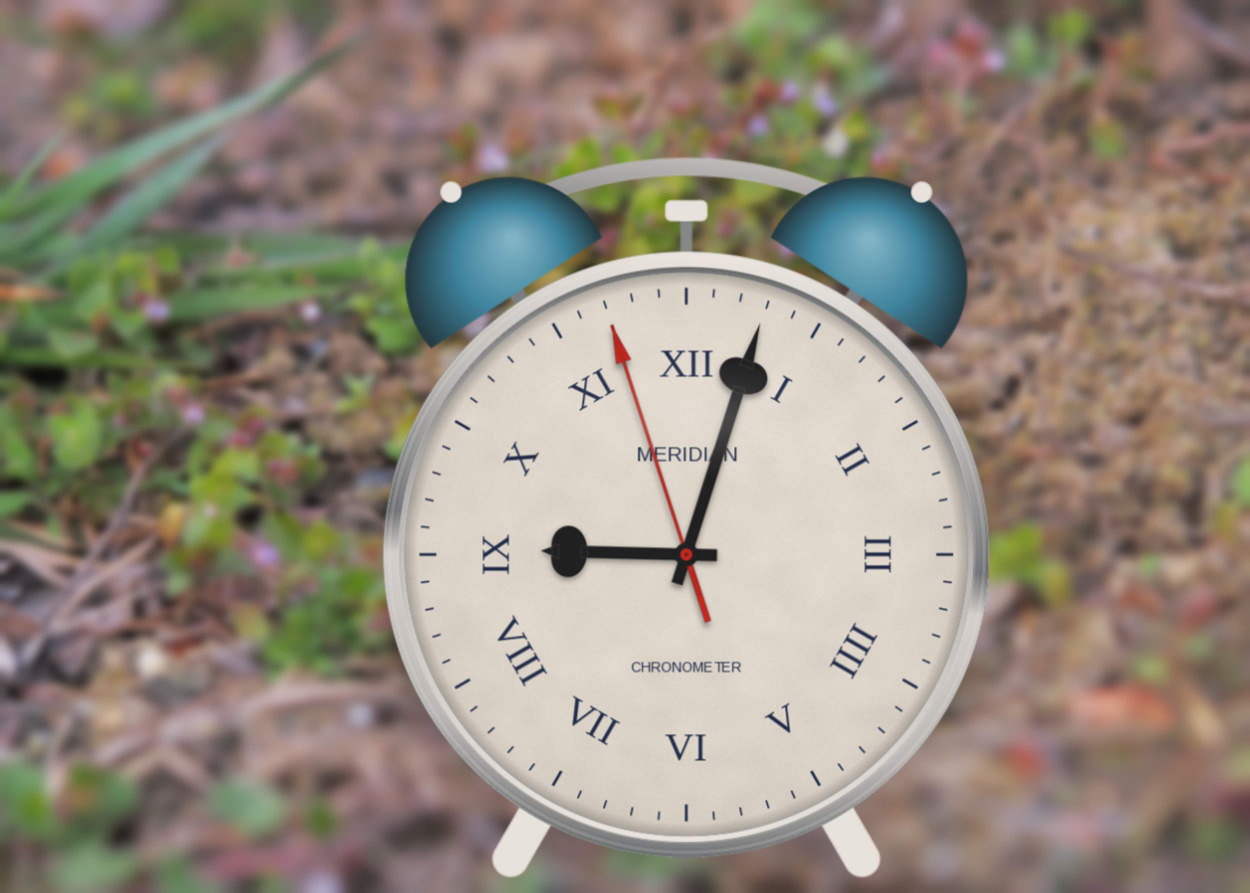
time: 9:02:57
